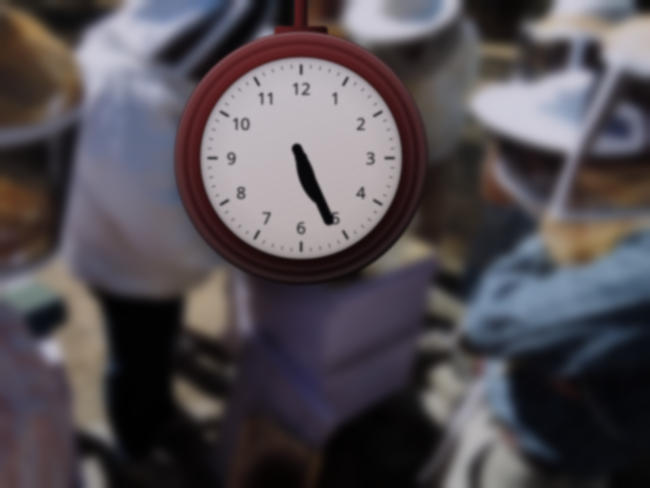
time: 5:26
